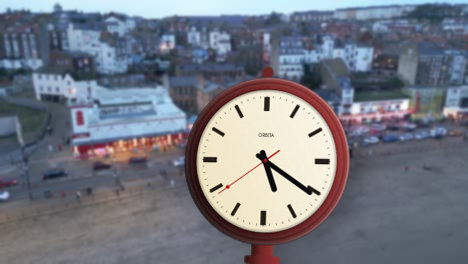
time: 5:20:39
